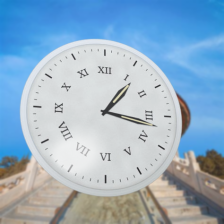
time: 1:17
